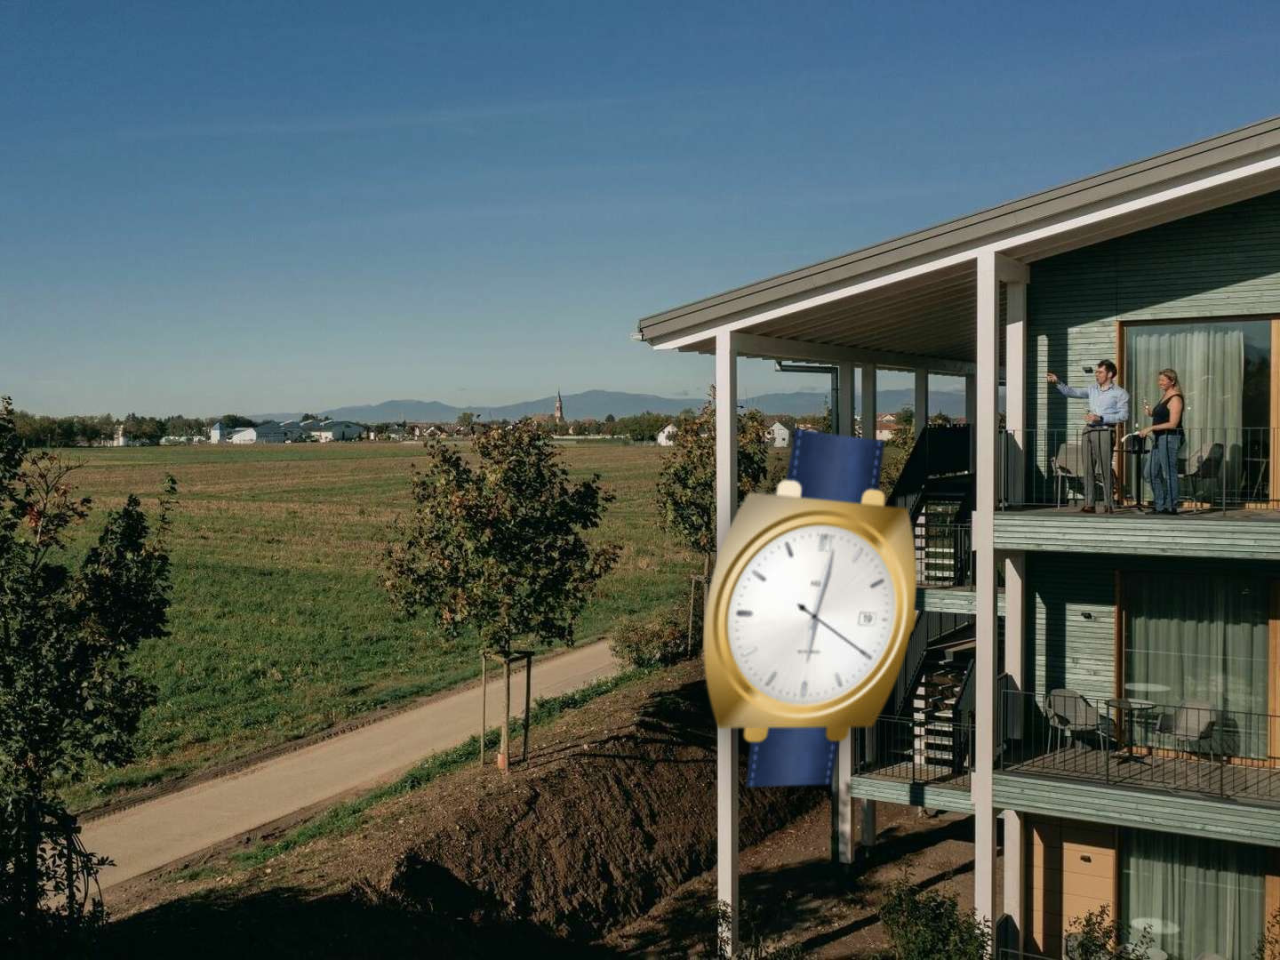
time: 6:01:20
